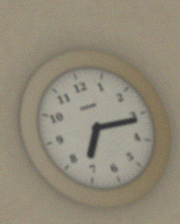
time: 7:16
